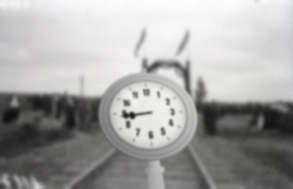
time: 8:44
